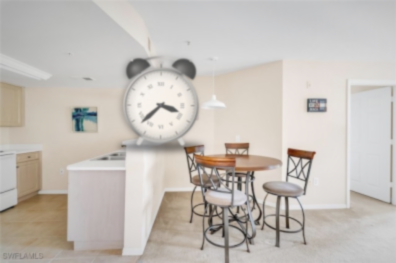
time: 3:38
